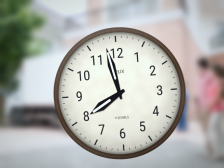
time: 7:58
